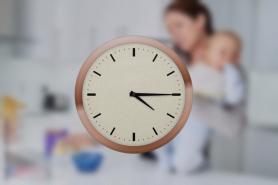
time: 4:15
